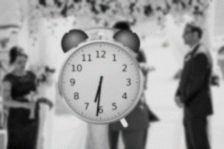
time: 6:31
